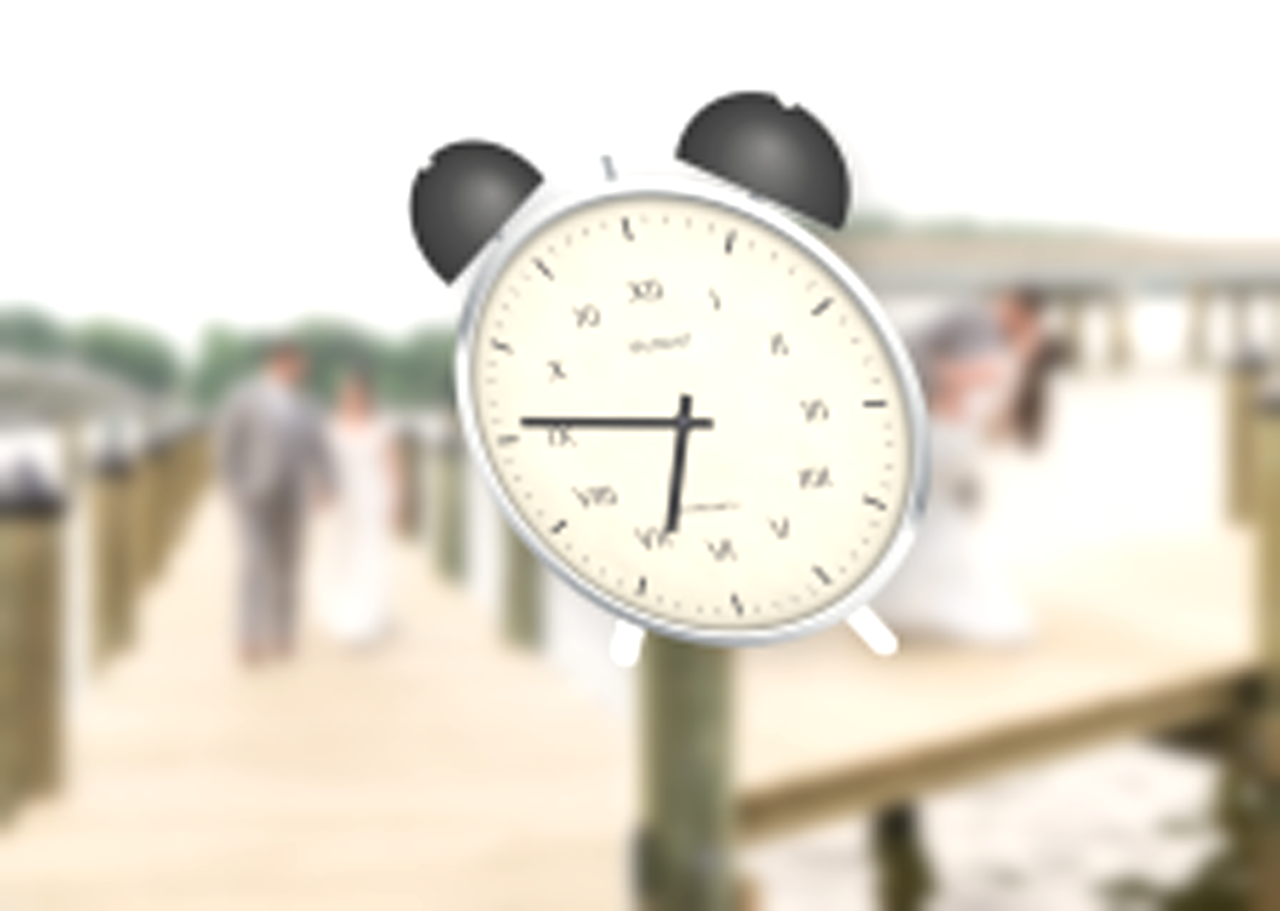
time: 6:46
